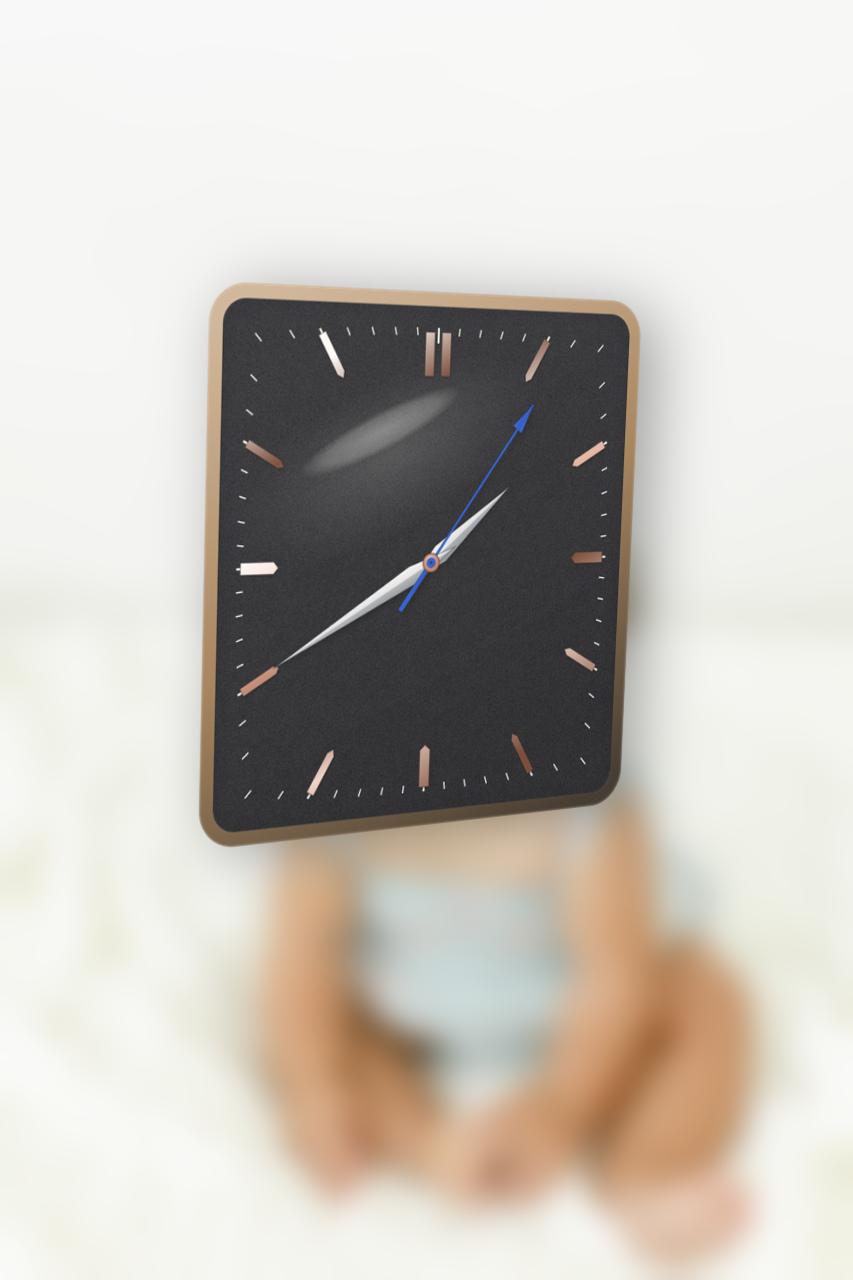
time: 1:40:06
